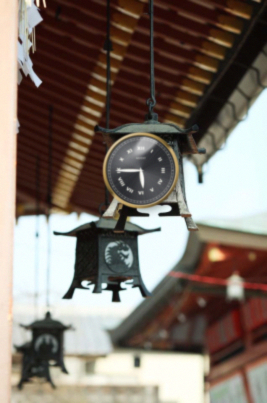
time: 5:45
